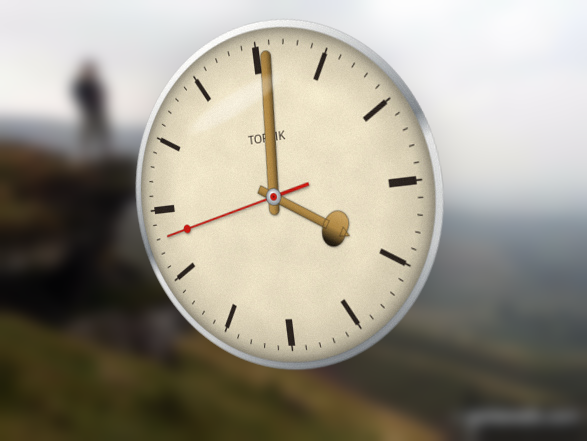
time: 4:00:43
